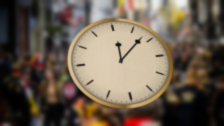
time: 12:08
